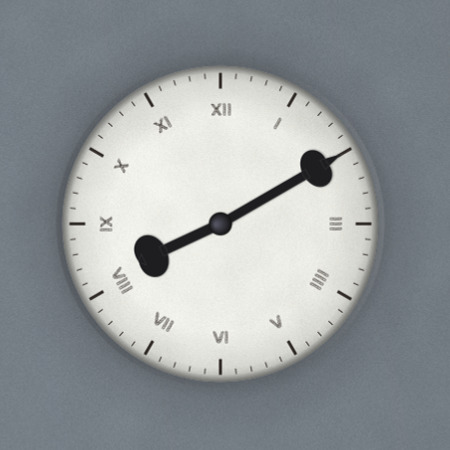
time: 8:10
